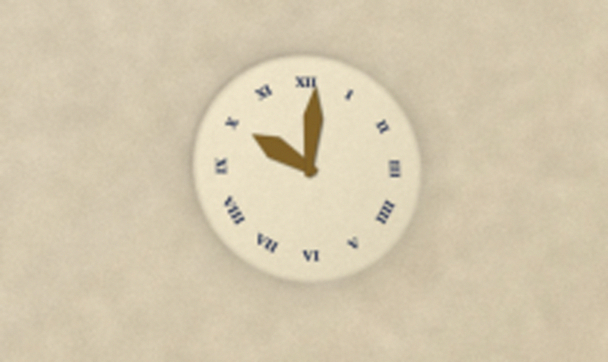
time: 10:01
